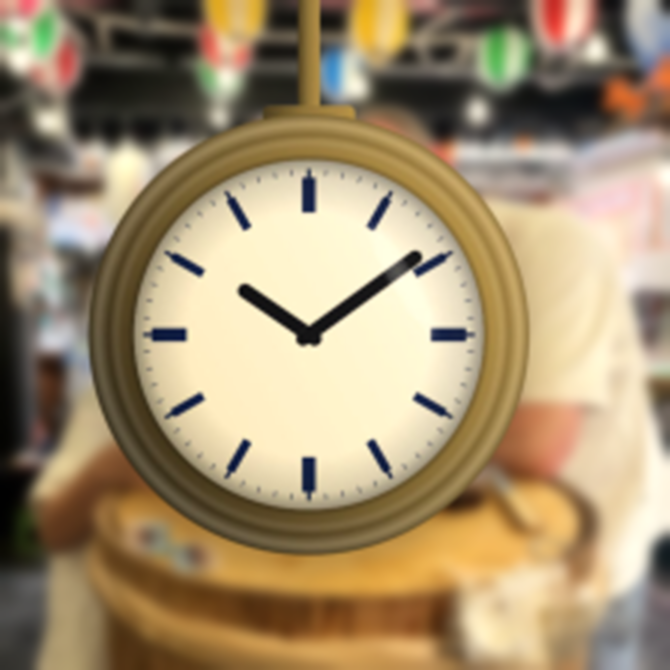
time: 10:09
